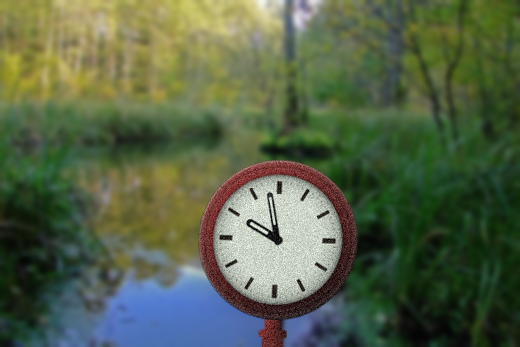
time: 9:58
